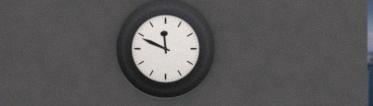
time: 11:49
